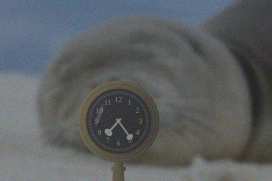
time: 7:24
